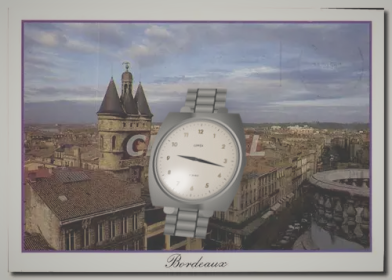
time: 9:17
